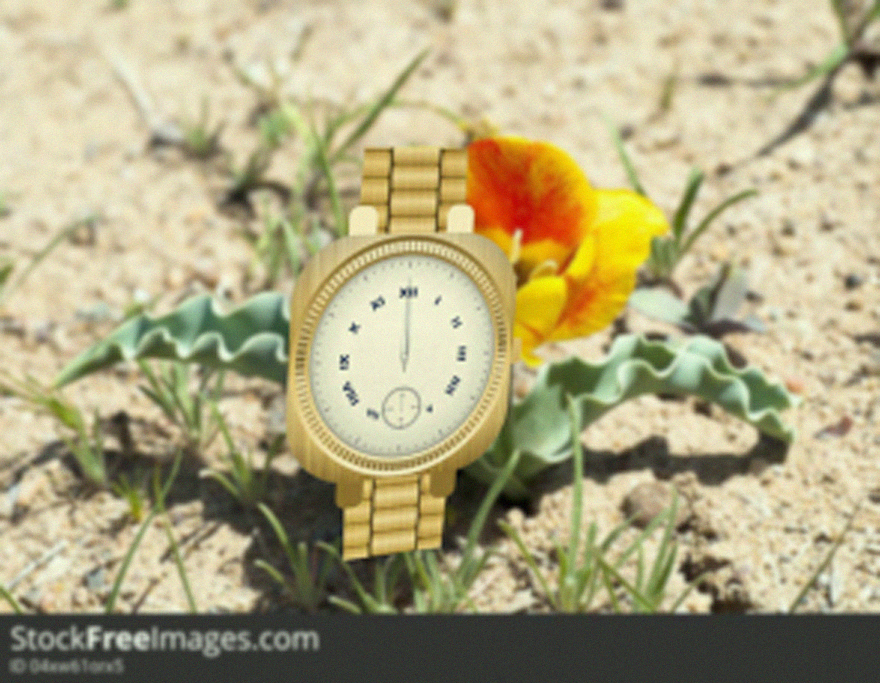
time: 12:00
